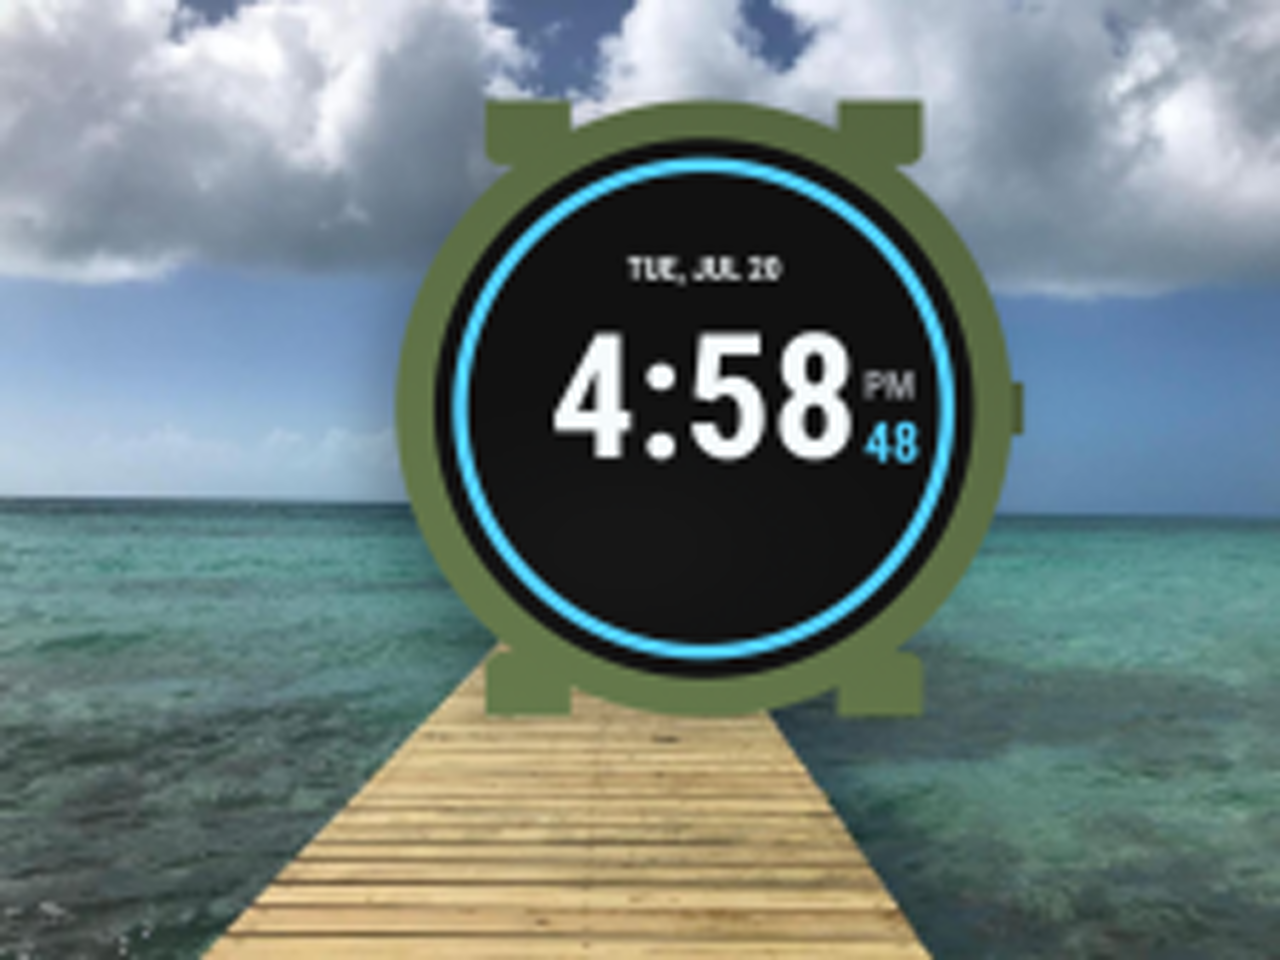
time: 4:58:48
